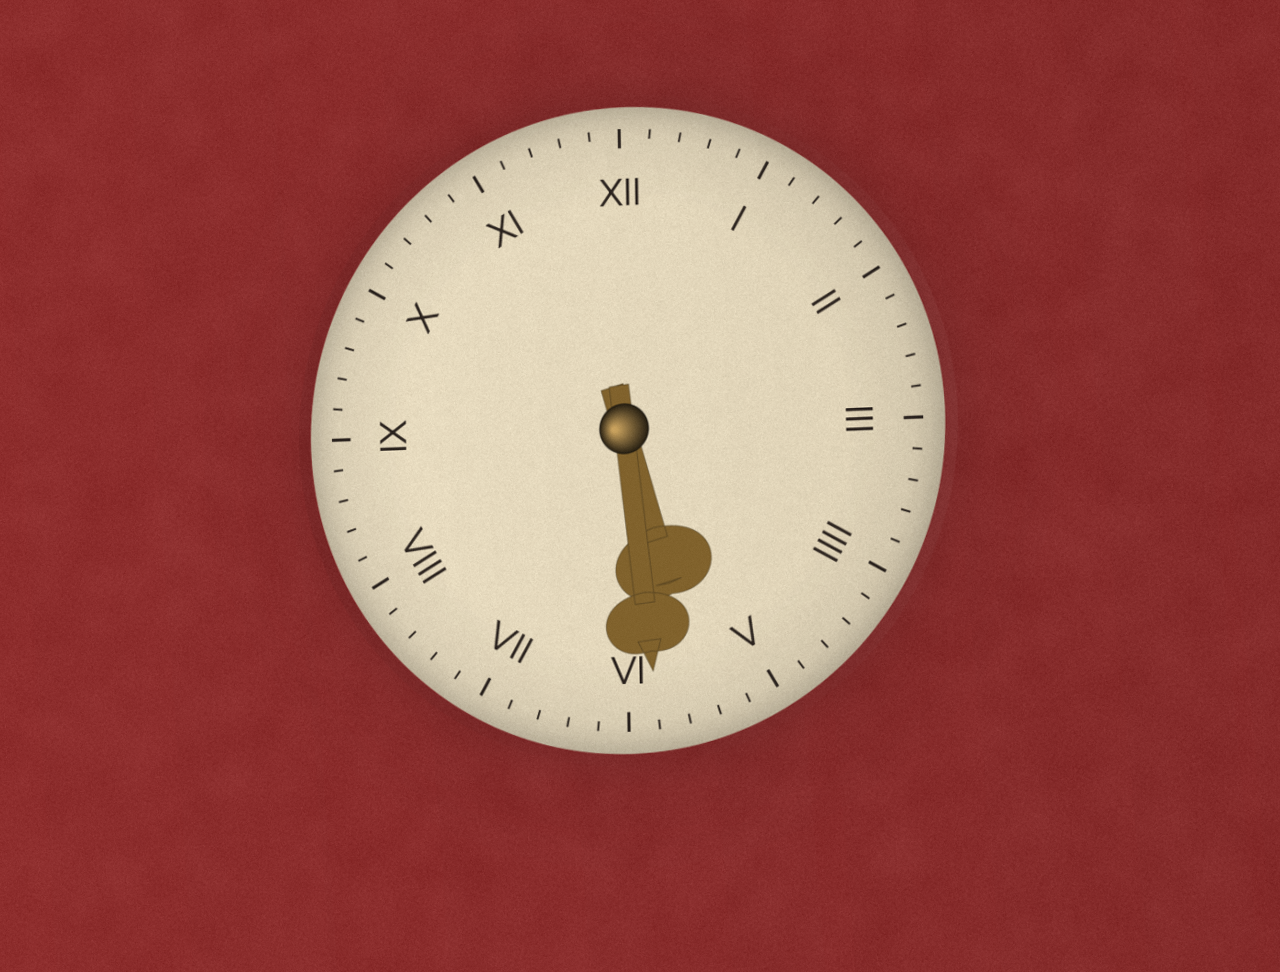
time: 5:29
